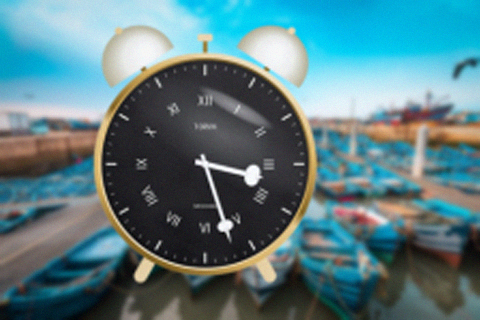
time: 3:27
